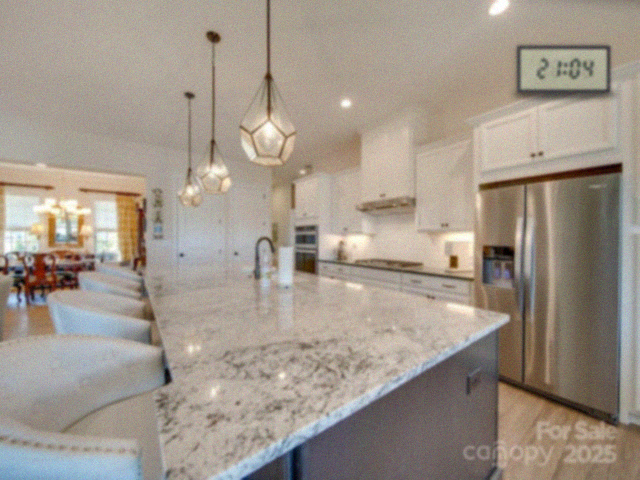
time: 21:04
